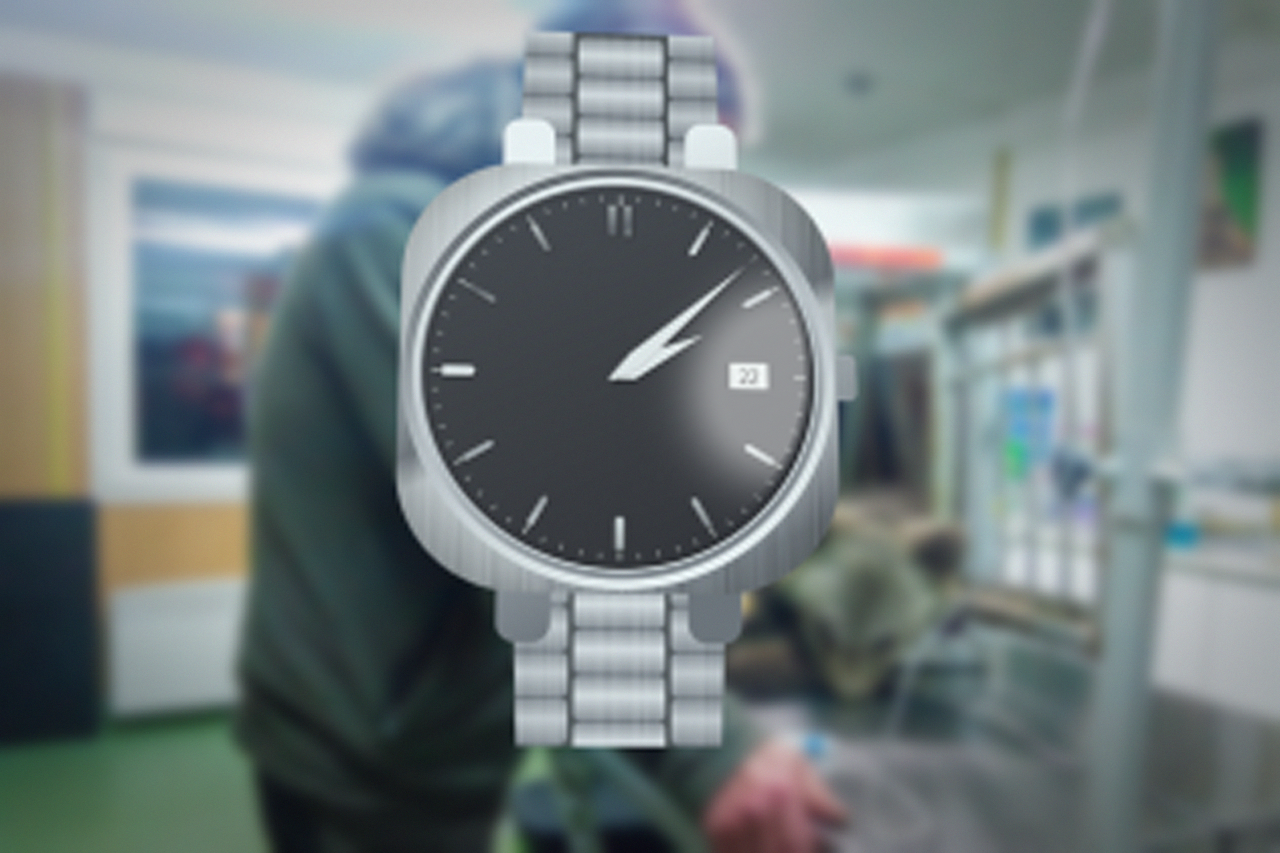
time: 2:08
